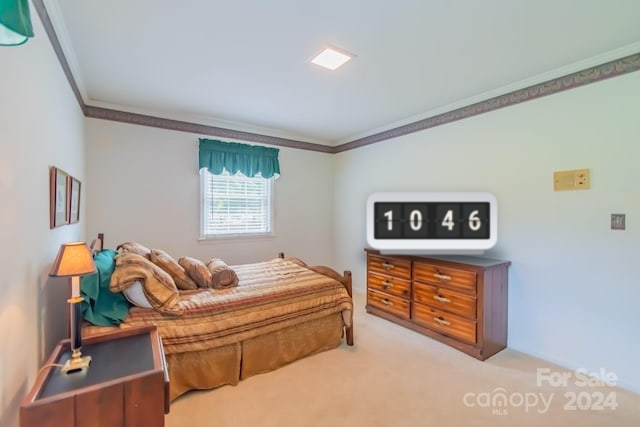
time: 10:46
